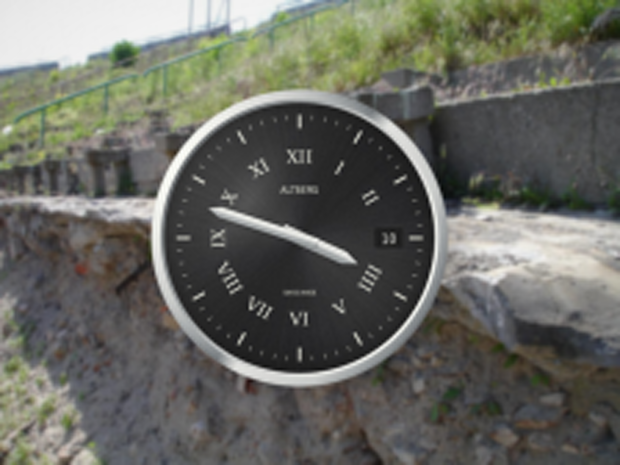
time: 3:48
